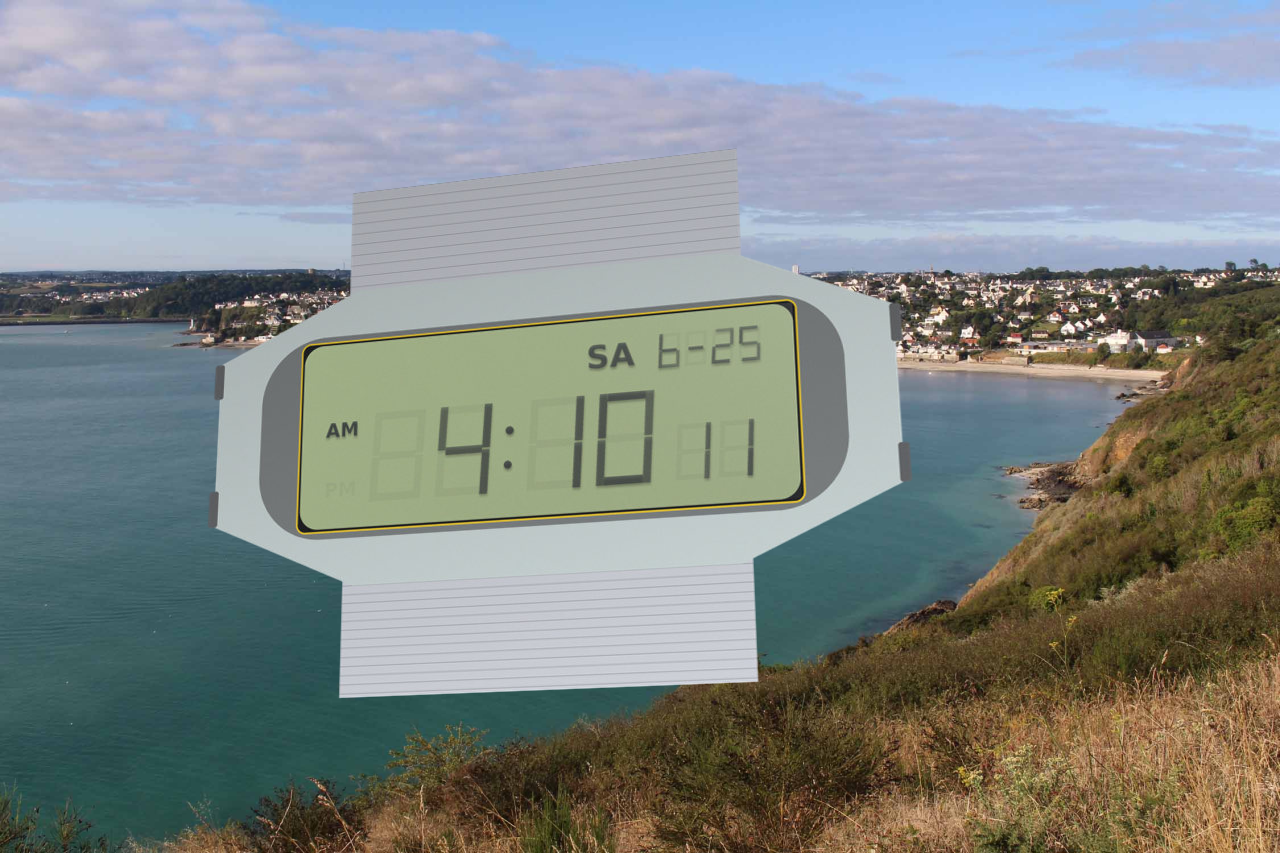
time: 4:10:11
